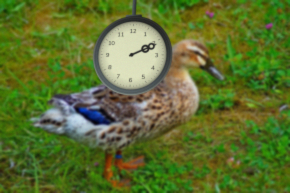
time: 2:11
